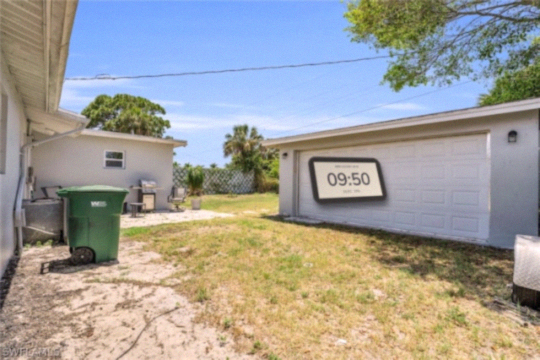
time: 9:50
